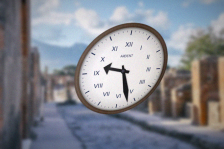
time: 9:27
